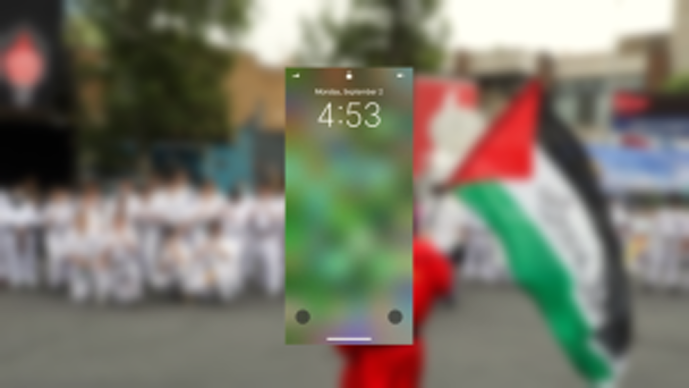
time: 4:53
